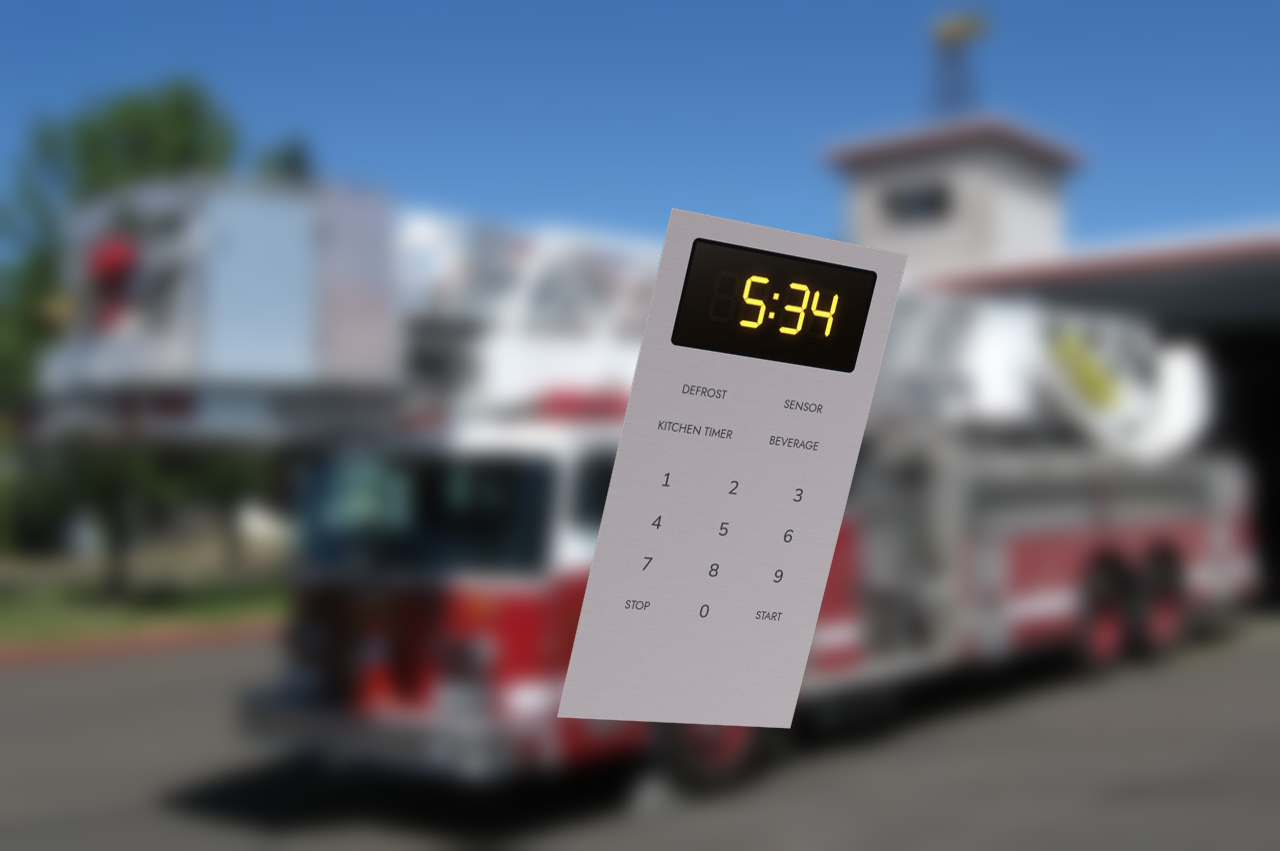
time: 5:34
